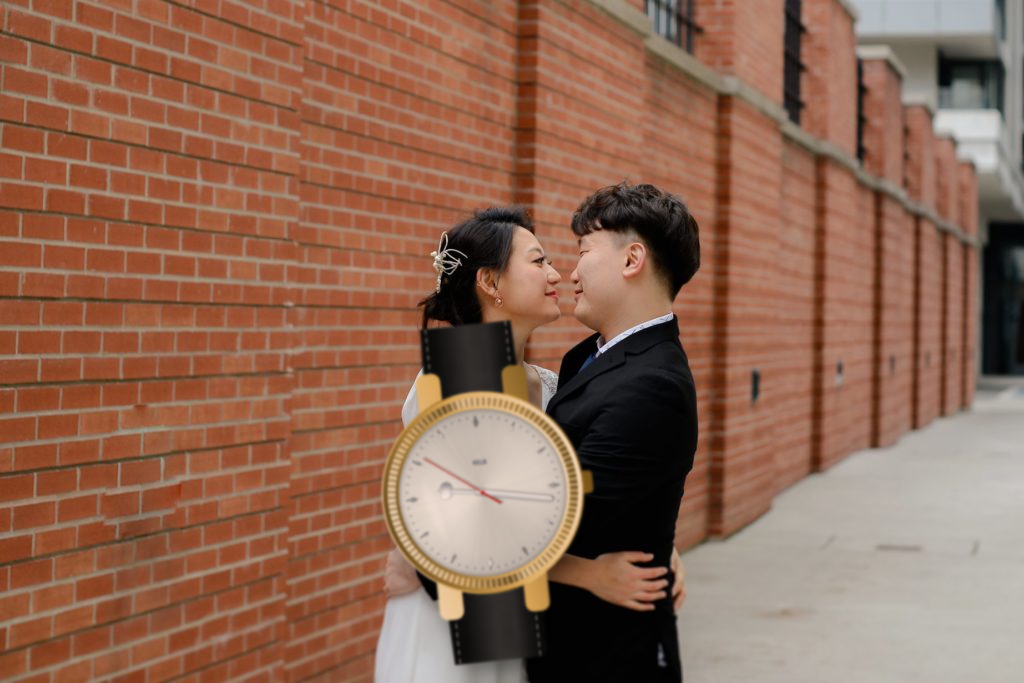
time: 9:16:51
